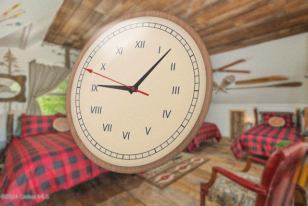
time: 9:06:48
